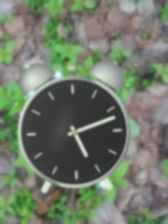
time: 5:12
